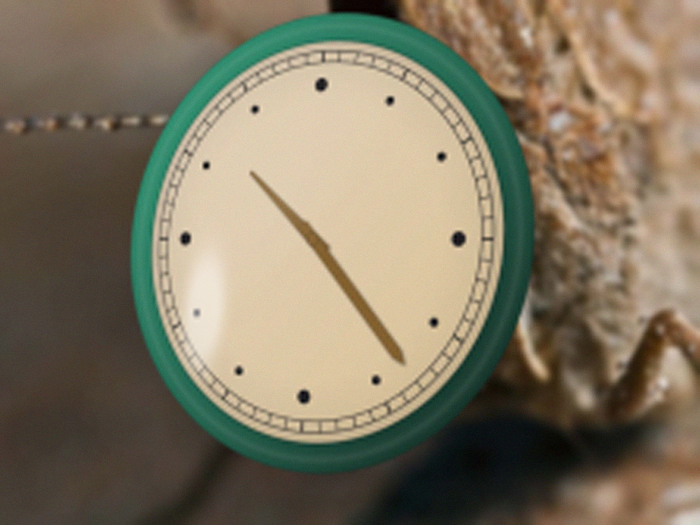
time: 10:23
